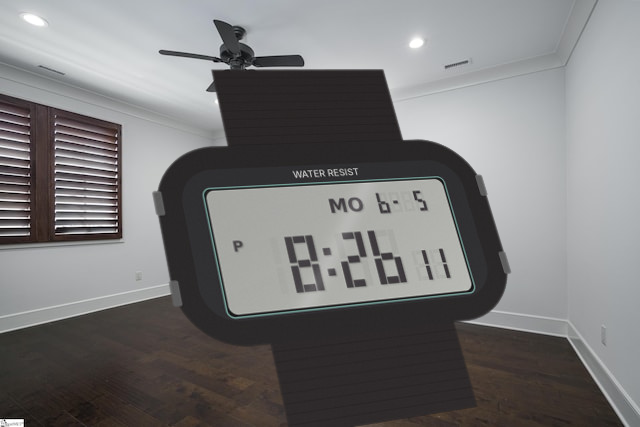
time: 8:26:11
